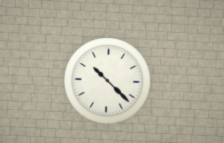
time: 10:22
